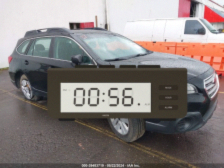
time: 0:56
